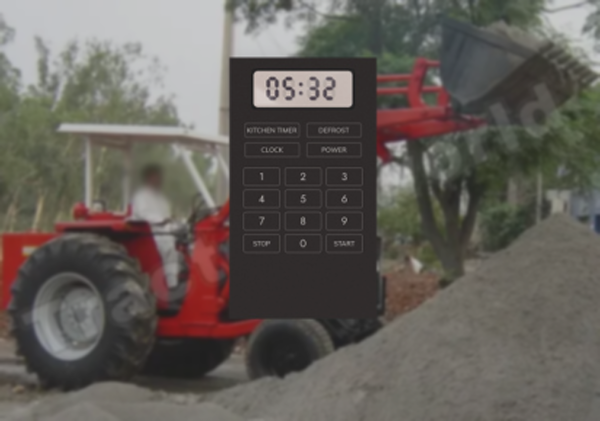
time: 5:32
